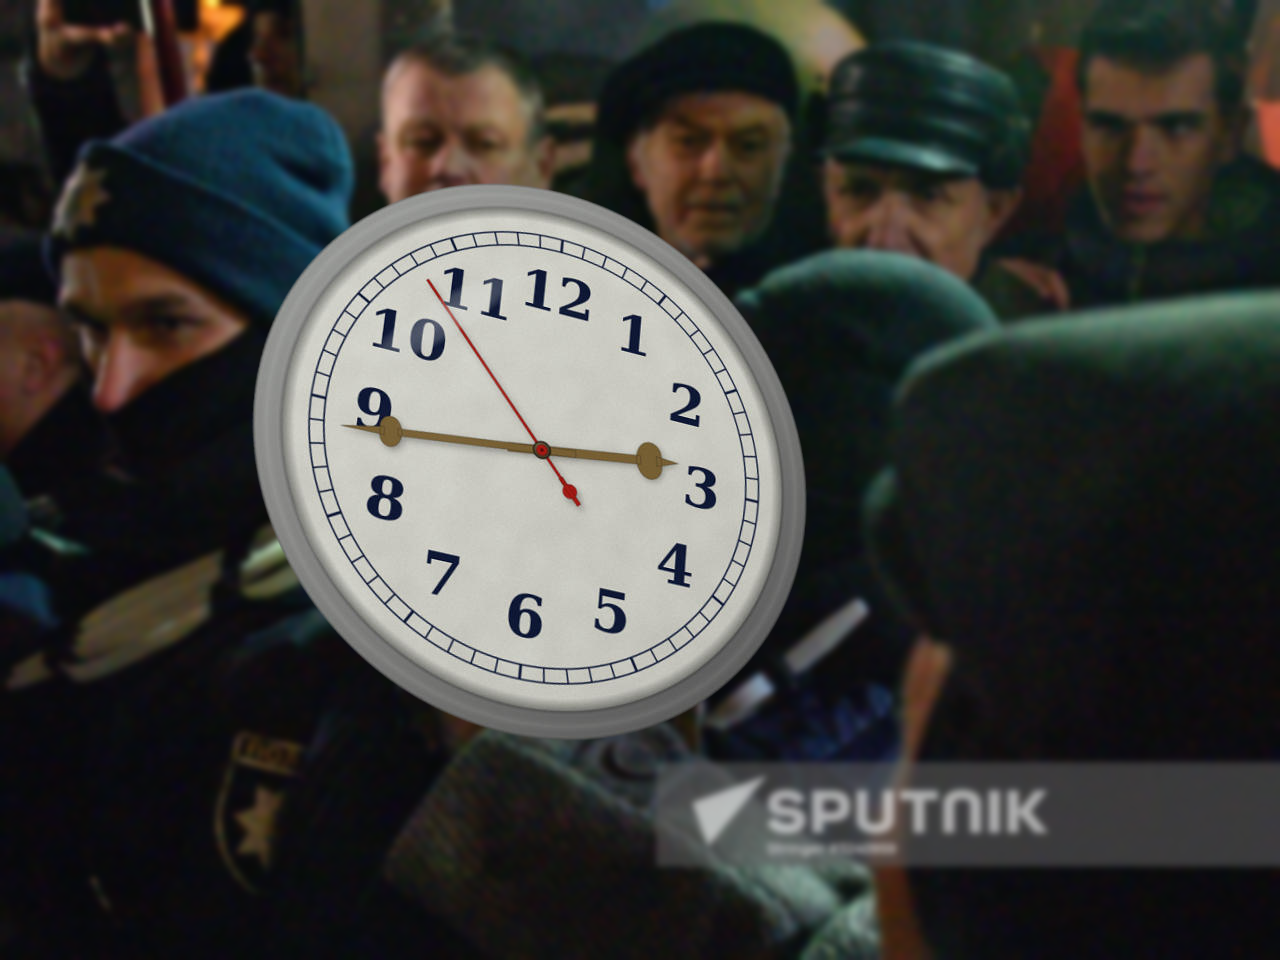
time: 2:43:53
